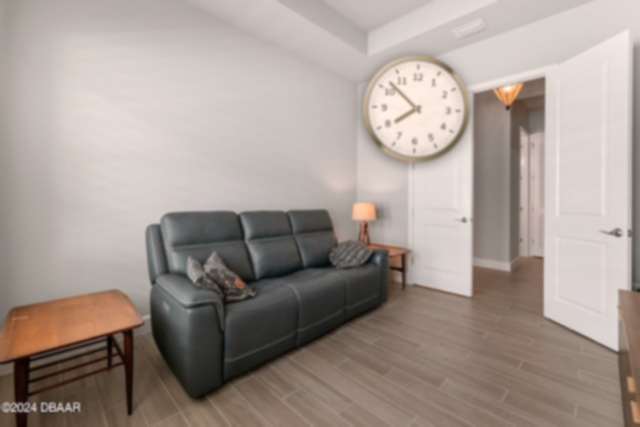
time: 7:52
